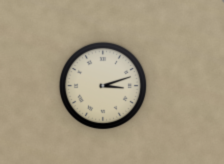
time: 3:12
